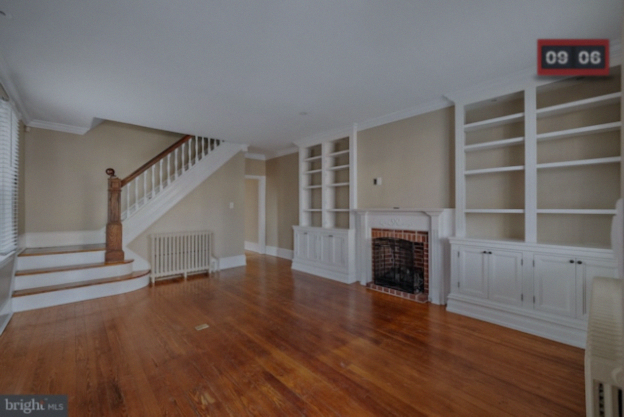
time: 9:06
